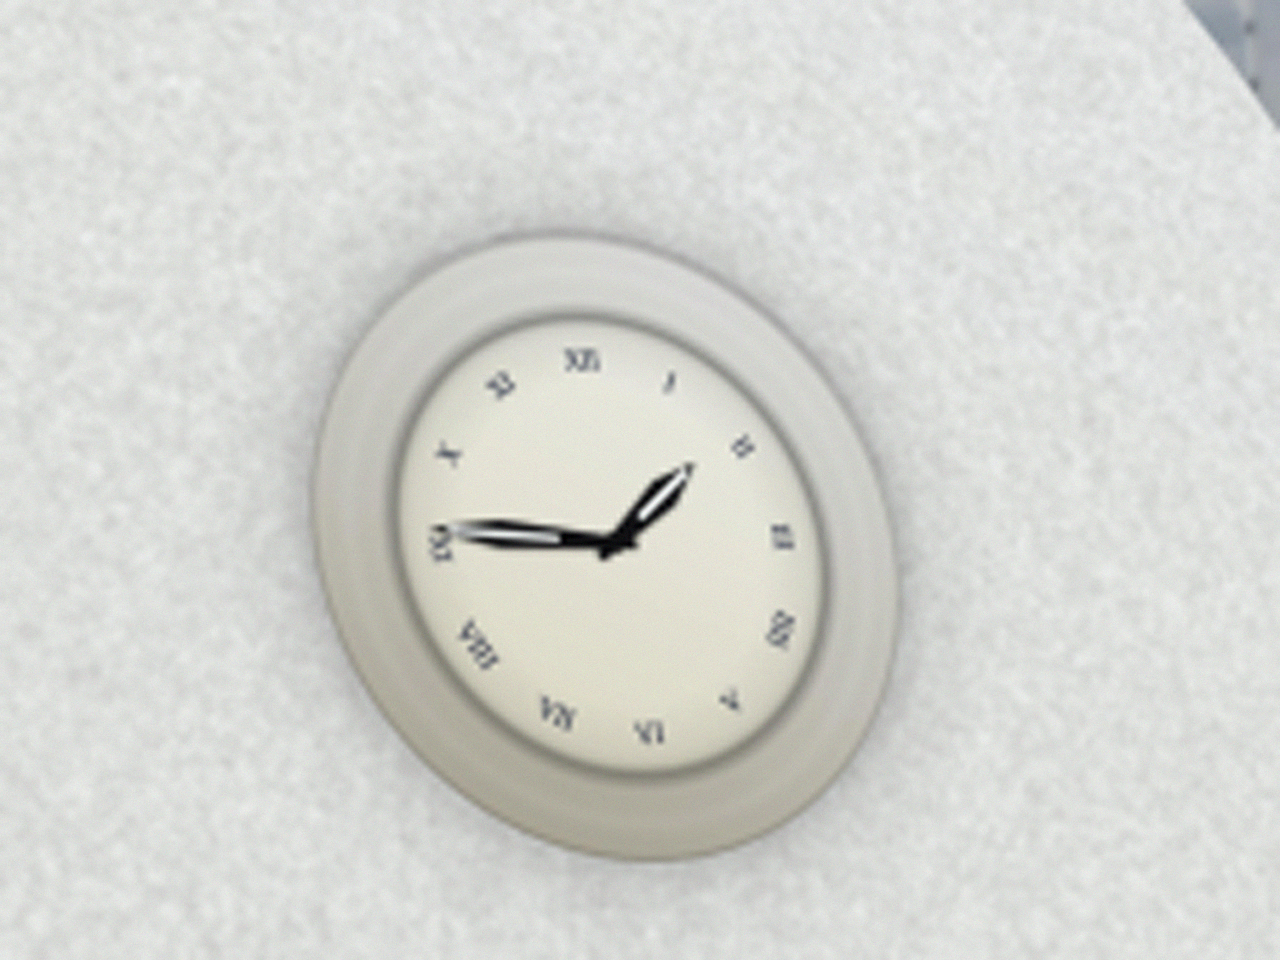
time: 1:46
